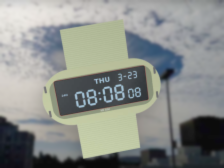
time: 8:08:08
